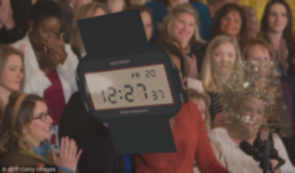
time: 12:27
